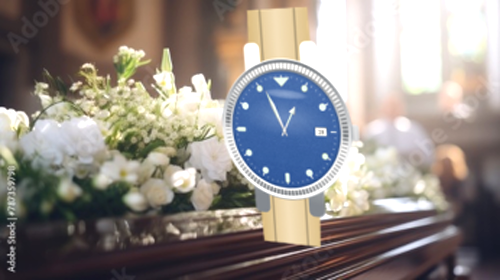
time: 12:56
